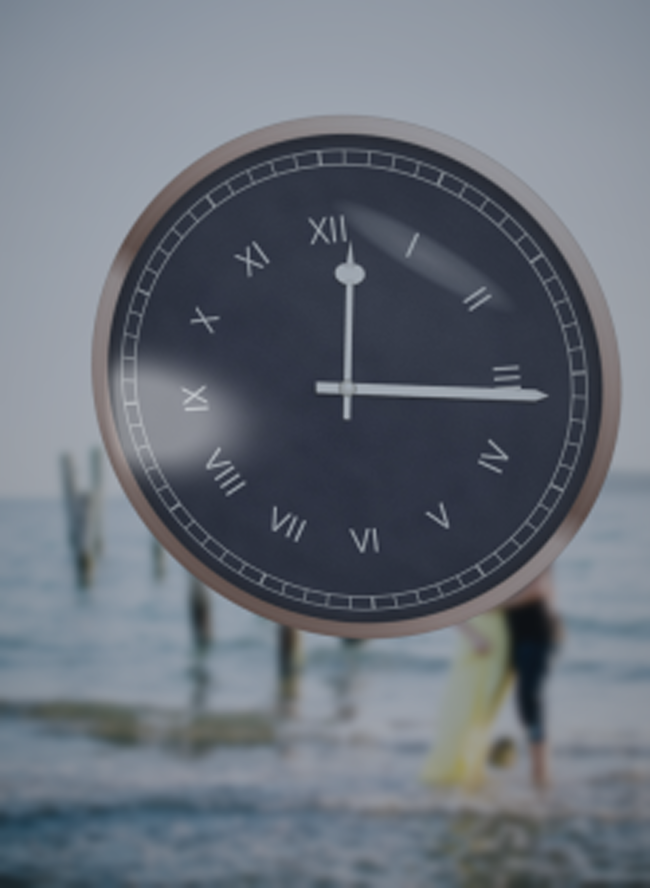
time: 12:16
